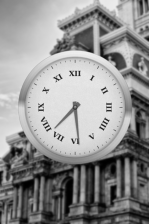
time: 7:29
